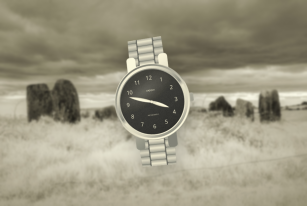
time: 3:48
